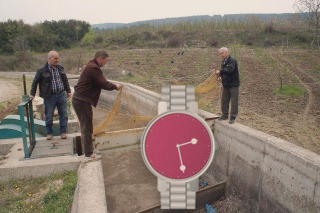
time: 2:28
